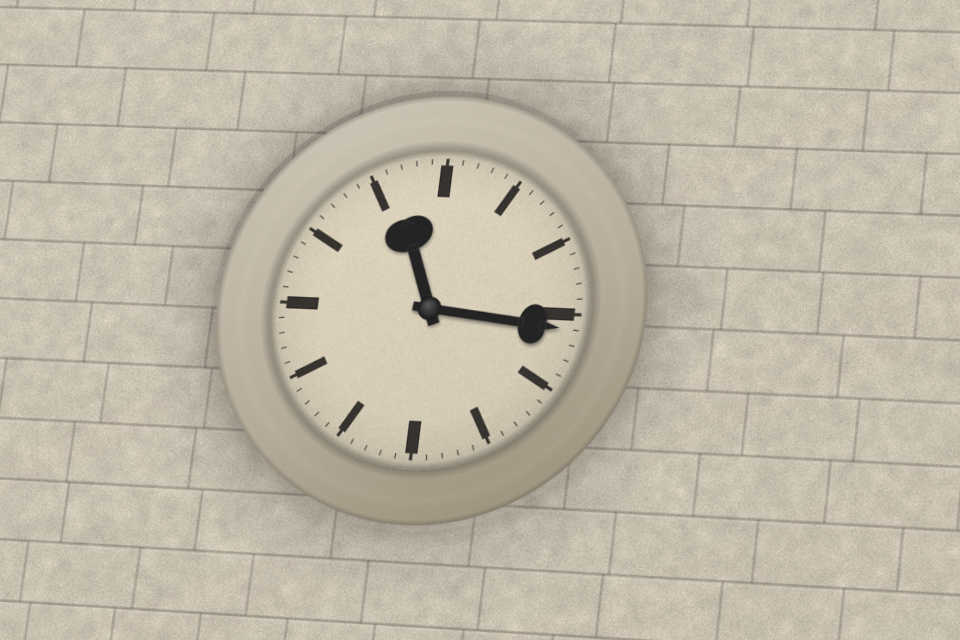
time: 11:16
